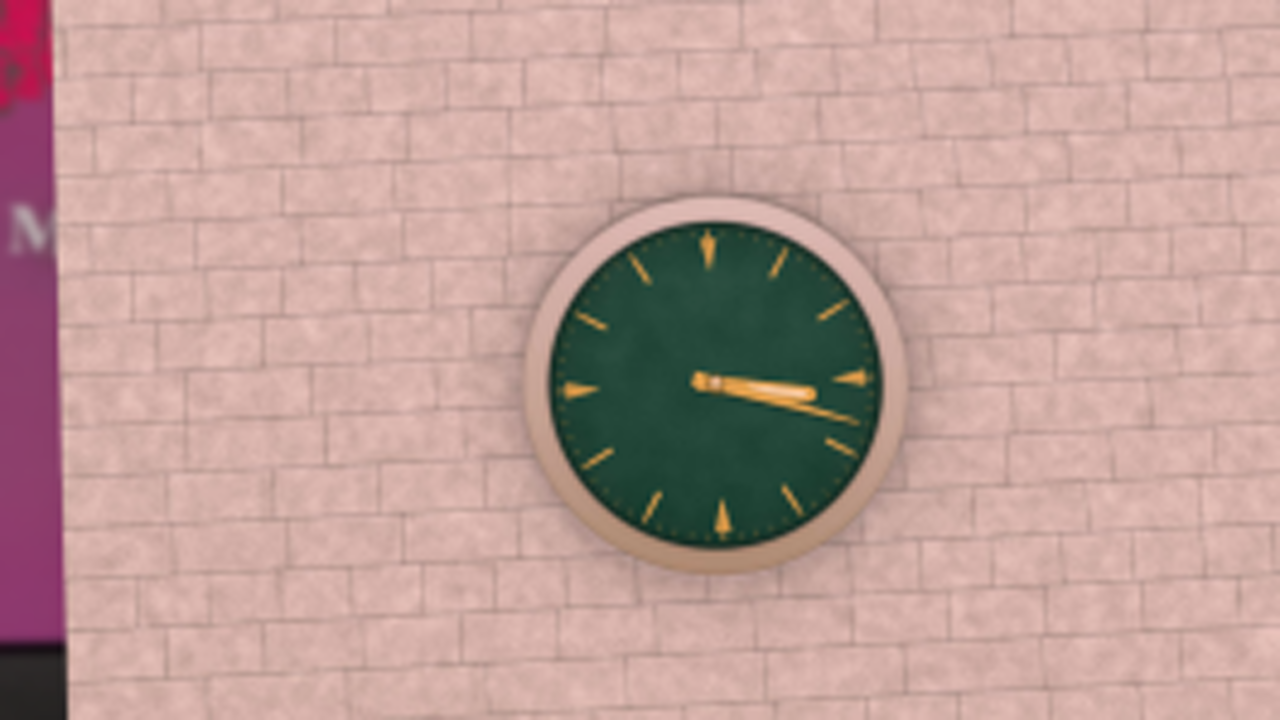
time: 3:18
